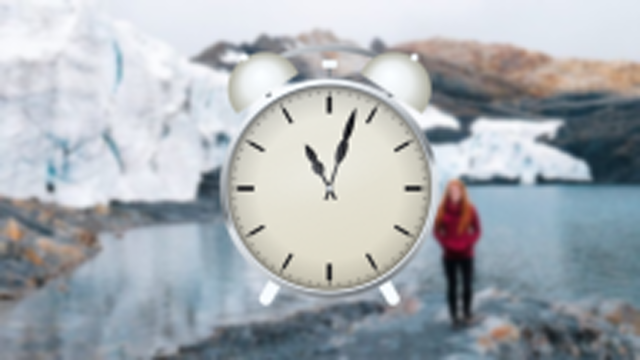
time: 11:03
